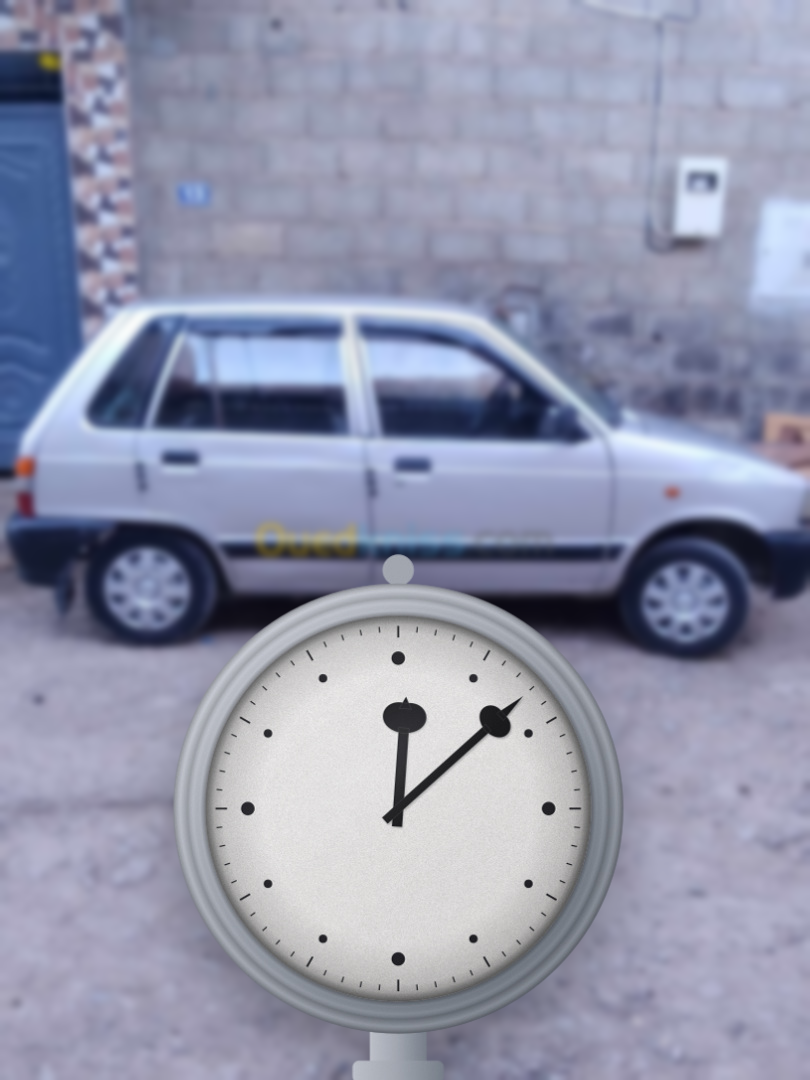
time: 12:08
